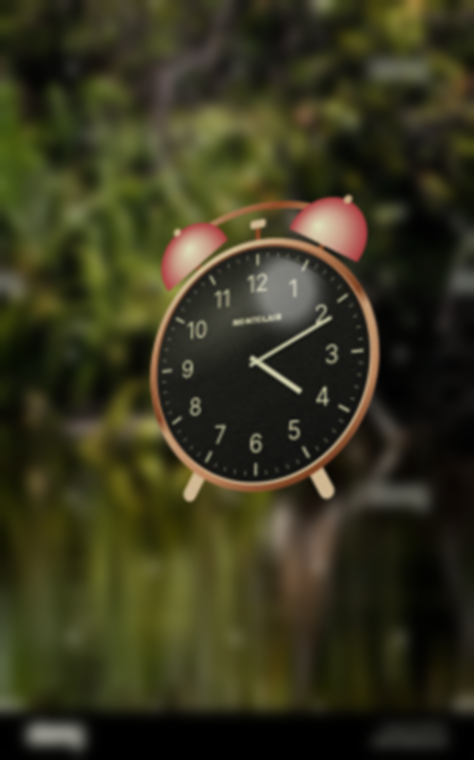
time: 4:11
